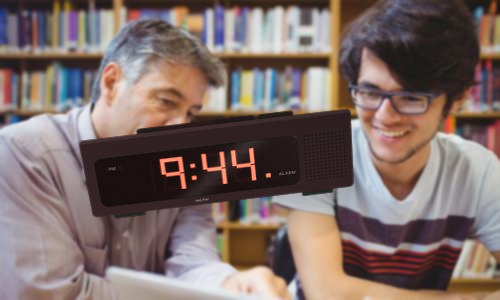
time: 9:44
